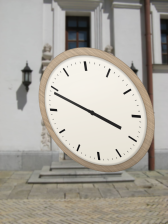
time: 3:49
